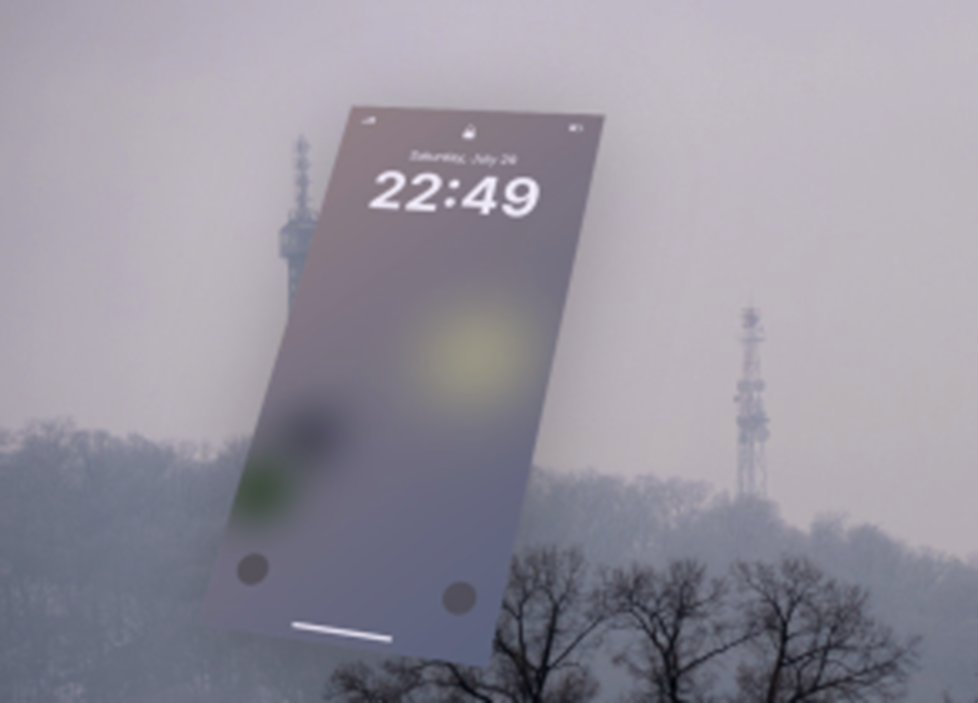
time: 22:49
